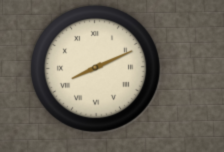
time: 8:11
